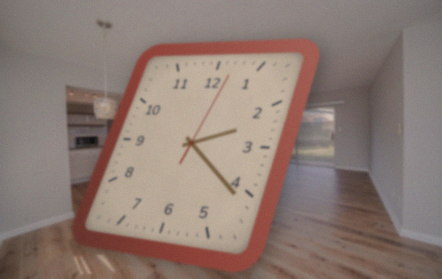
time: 2:21:02
